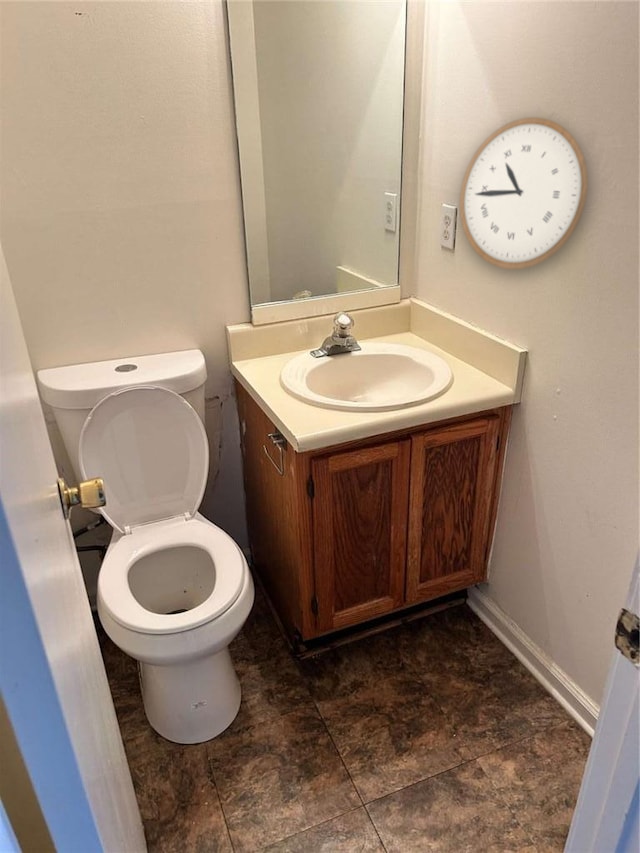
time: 10:44
